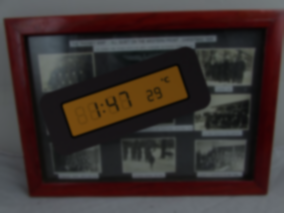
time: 1:47
